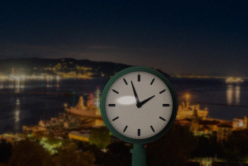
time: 1:57
